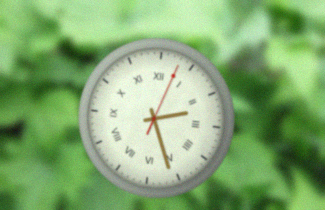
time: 2:26:03
